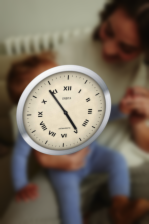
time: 4:54
